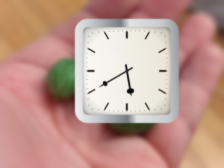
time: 5:40
